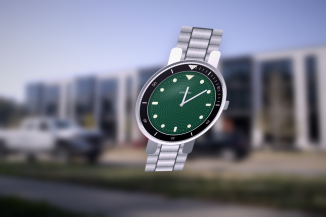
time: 12:09
